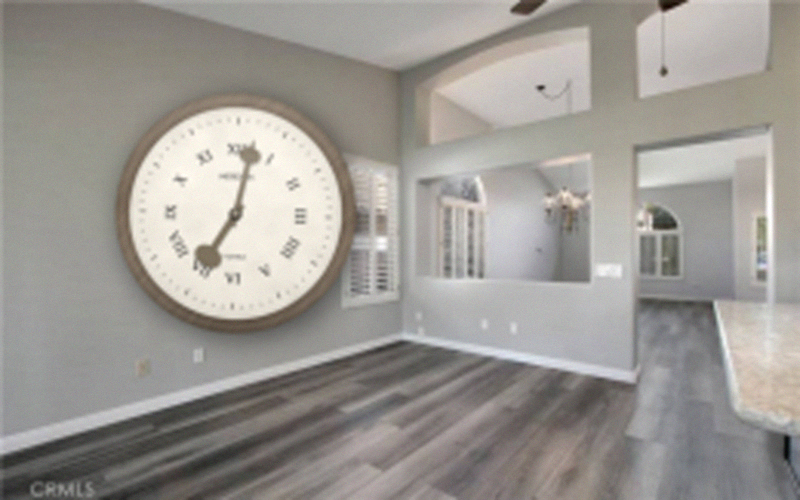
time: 7:02
